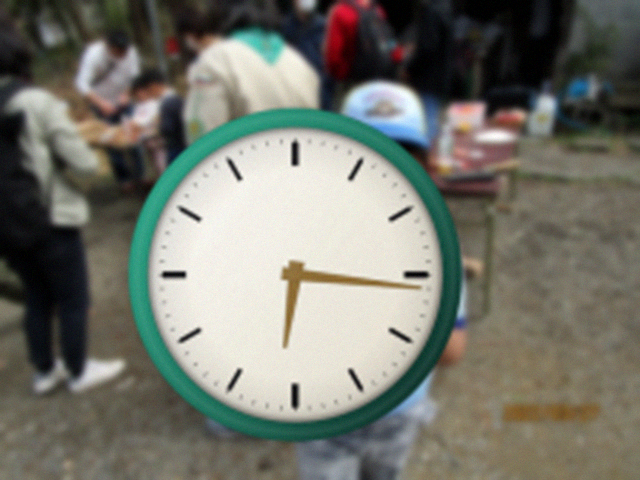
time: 6:16
